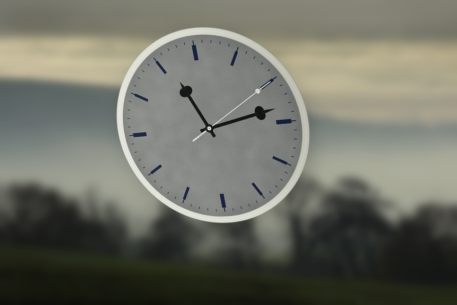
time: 11:13:10
